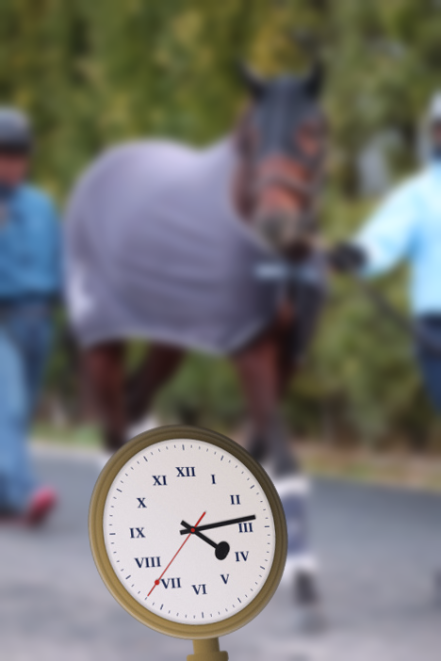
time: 4:13:37
